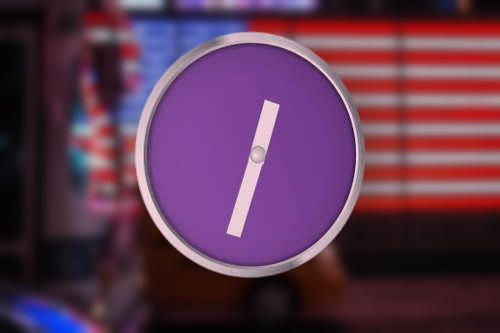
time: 12:33
